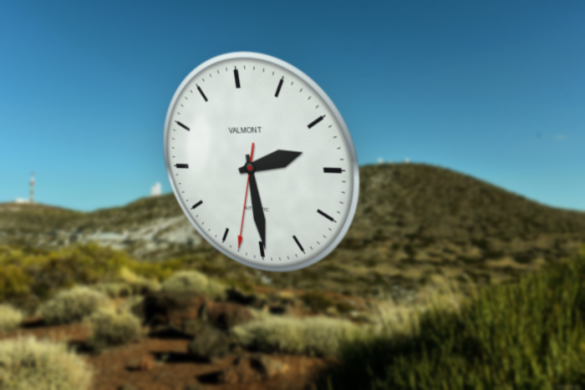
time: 2:29:33
